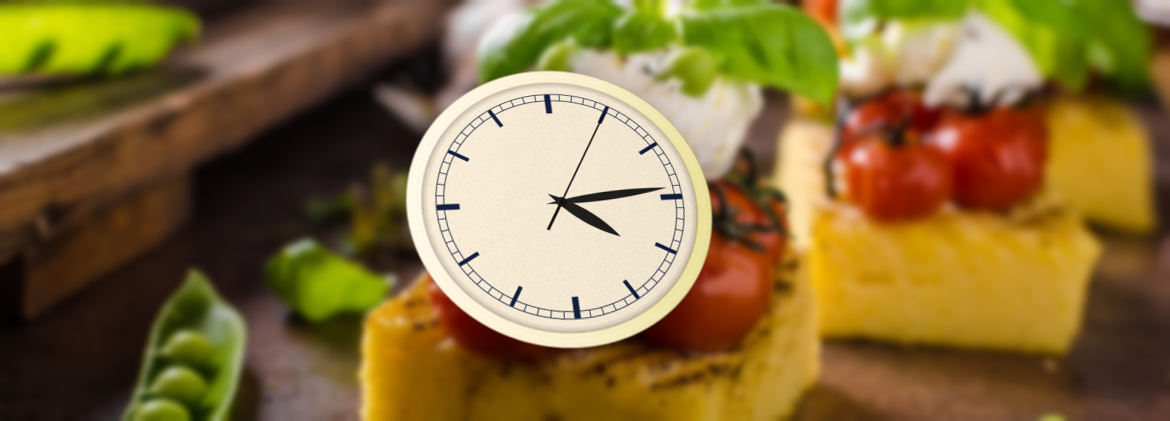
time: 4:14:05
